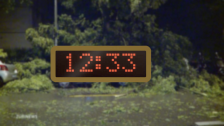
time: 12:33
